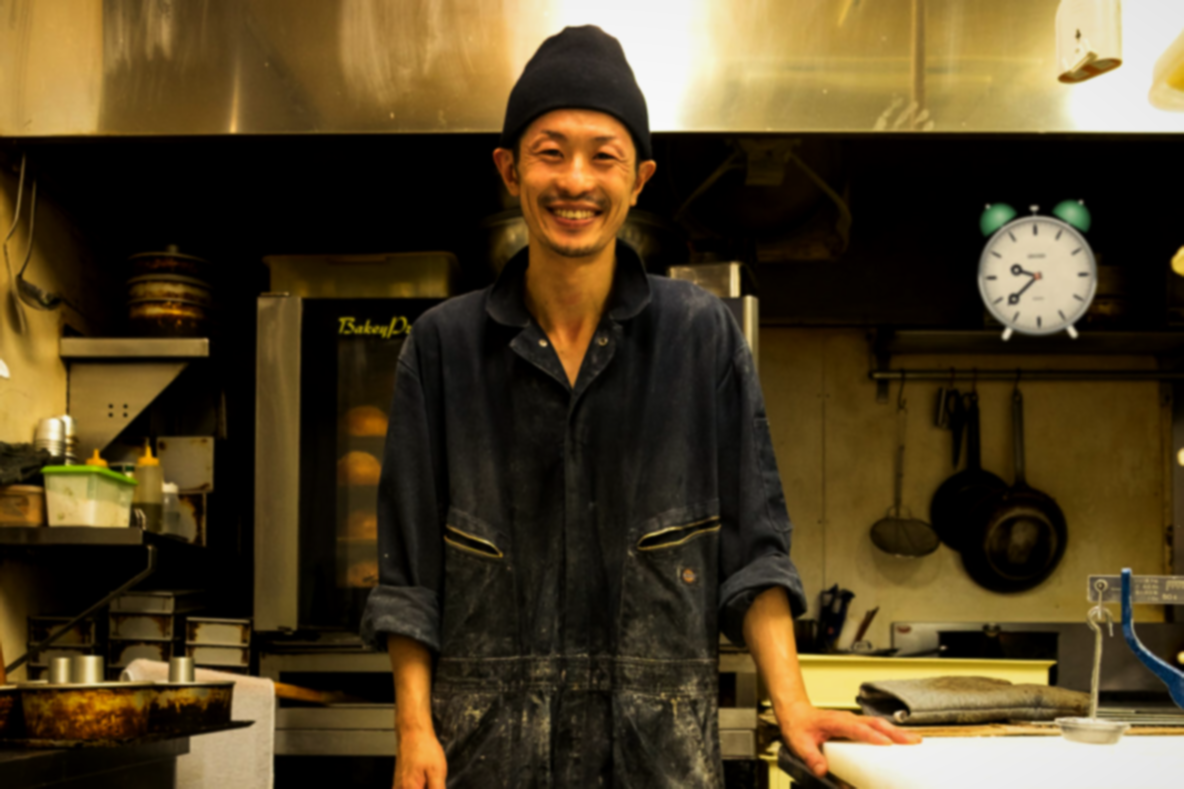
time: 9:38
